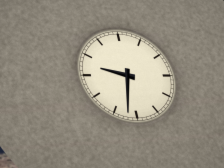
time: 9:32
